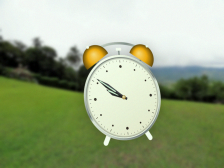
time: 9:51
